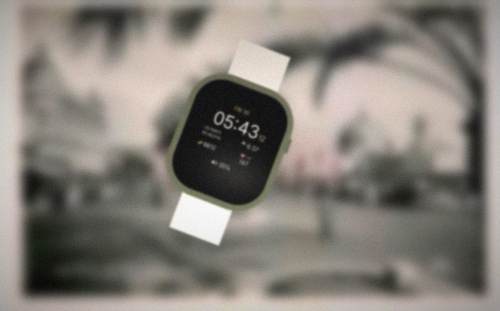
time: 5:43
